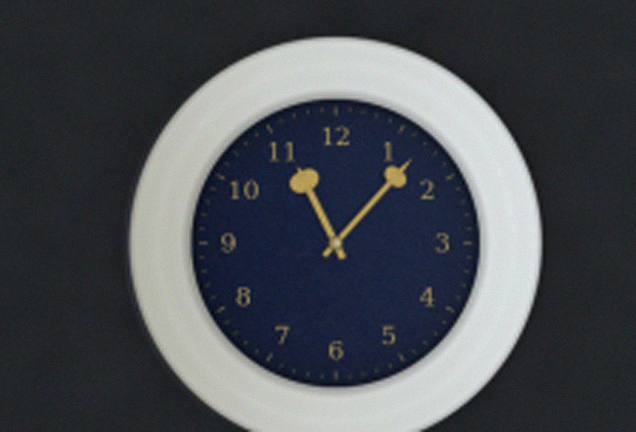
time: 11:07
